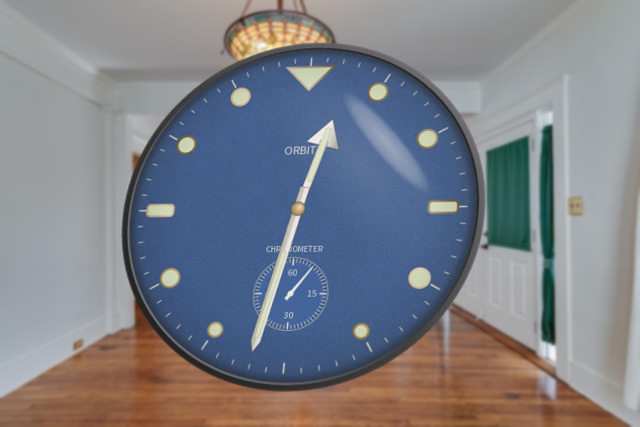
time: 12:32:06
